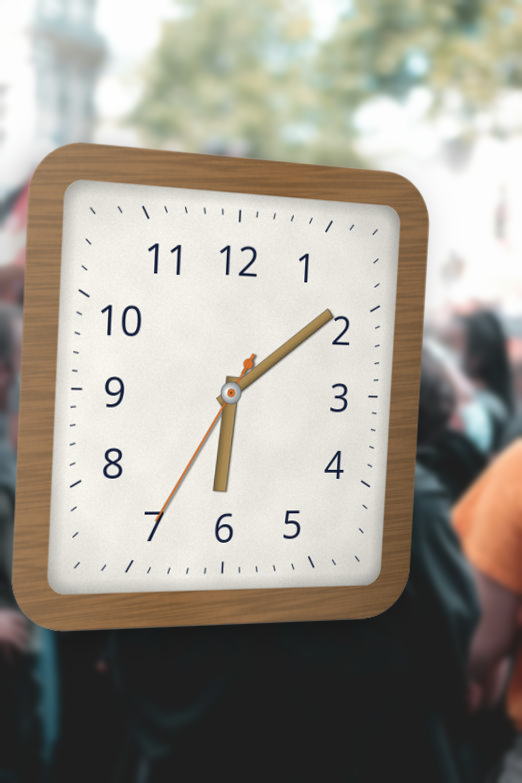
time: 6:08:35
